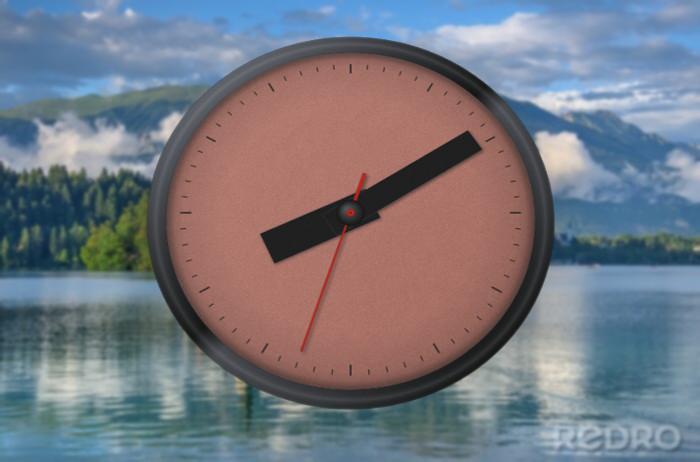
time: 8:09:33
